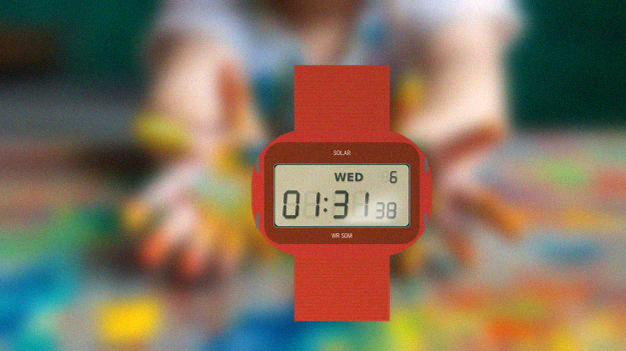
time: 1:31:38
